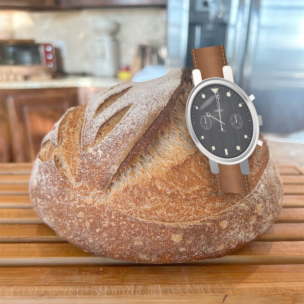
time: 10:01
